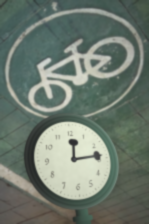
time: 12:14
